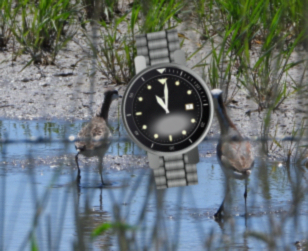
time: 11:01
